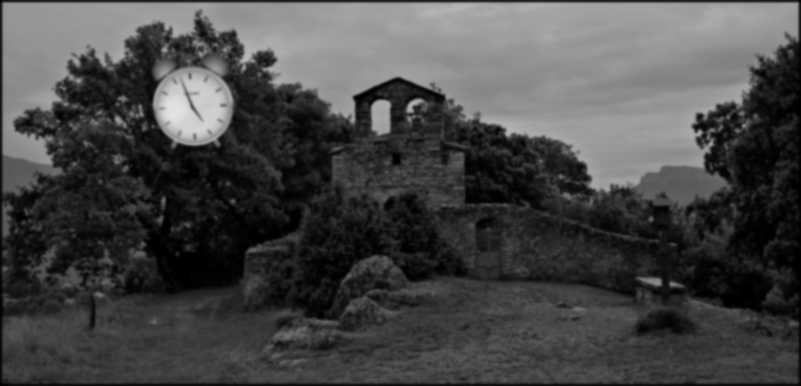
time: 4:57
